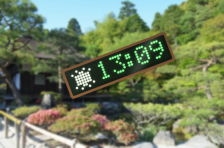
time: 13:09
